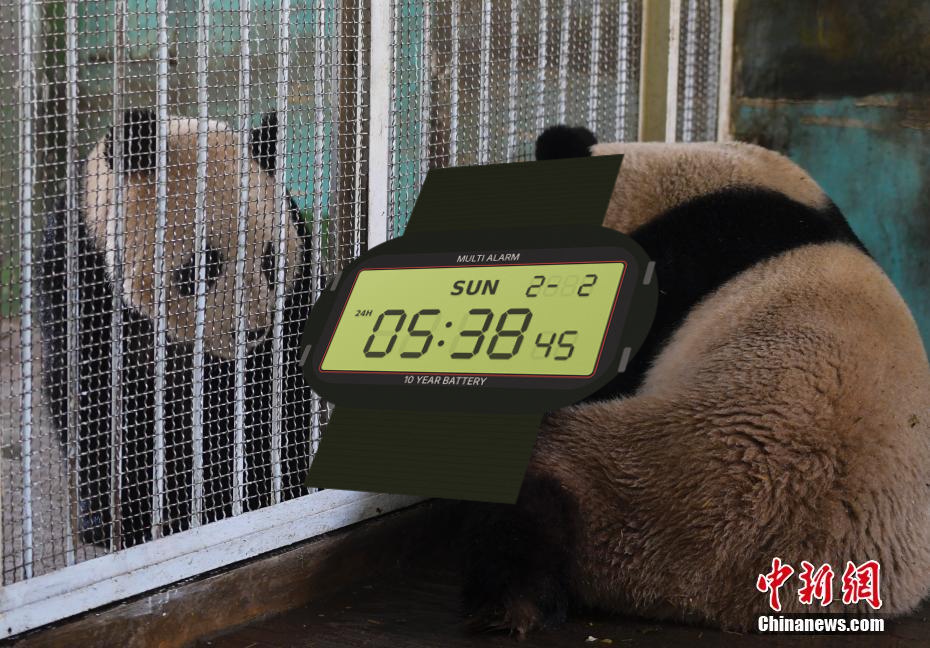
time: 5:38:45
